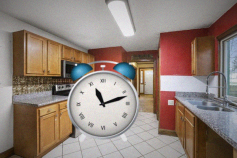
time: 11:12
